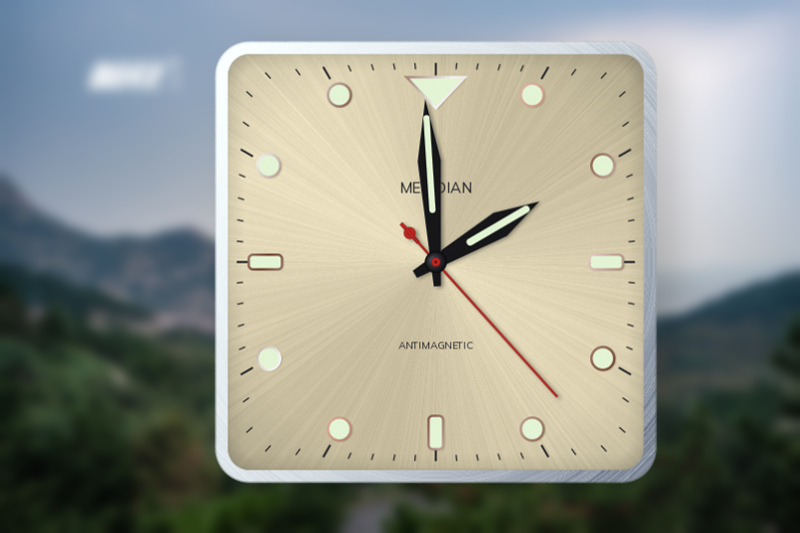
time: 1:59:23
